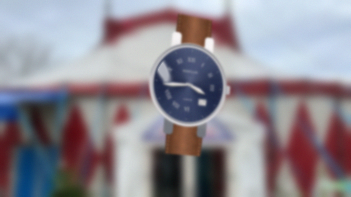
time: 3:44
